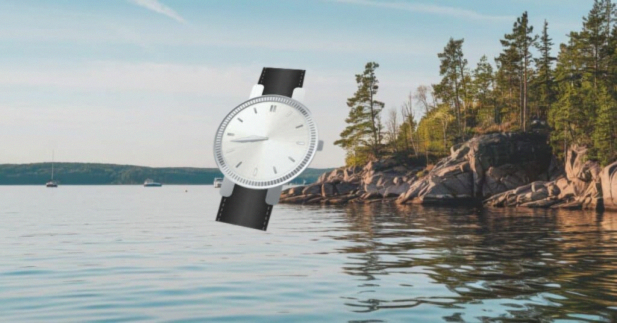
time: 8:43
